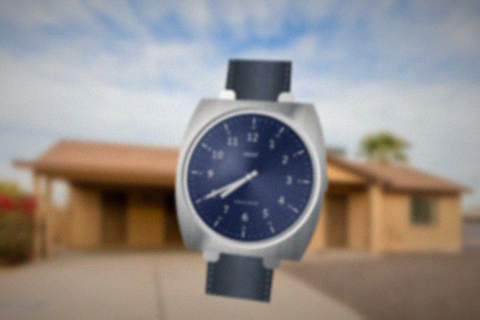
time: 7:40
